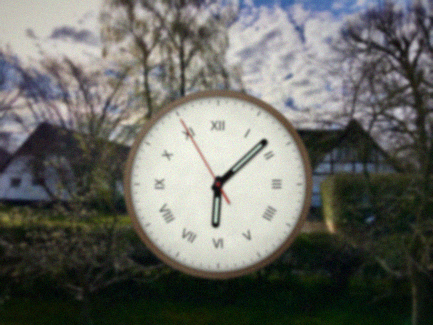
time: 6:07:55
